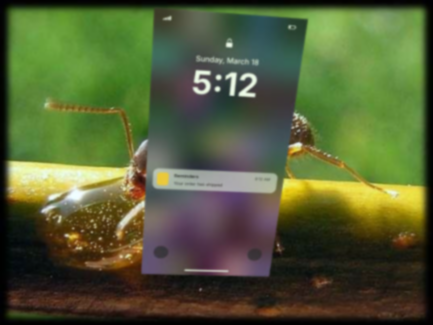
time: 5:12
